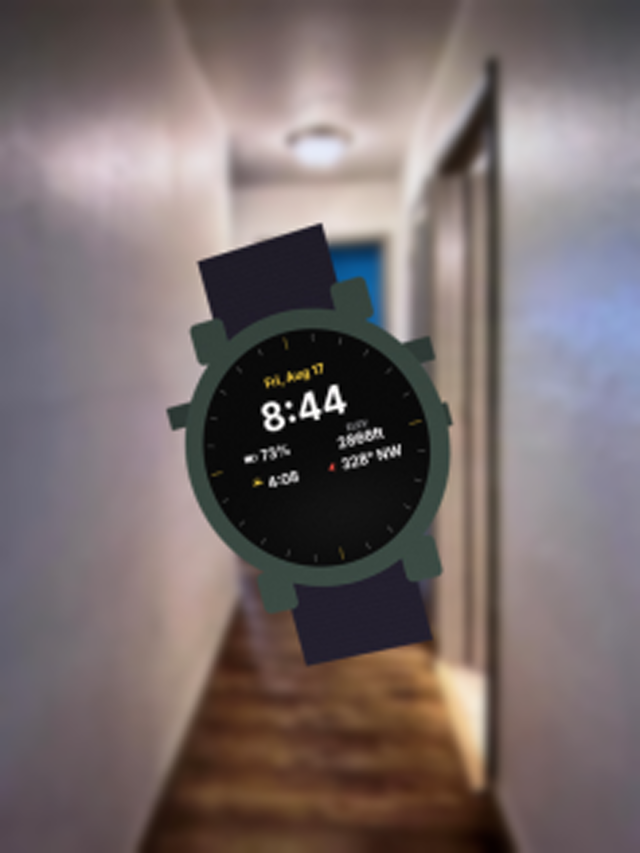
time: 8:44
